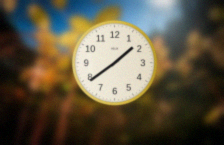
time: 1:39
